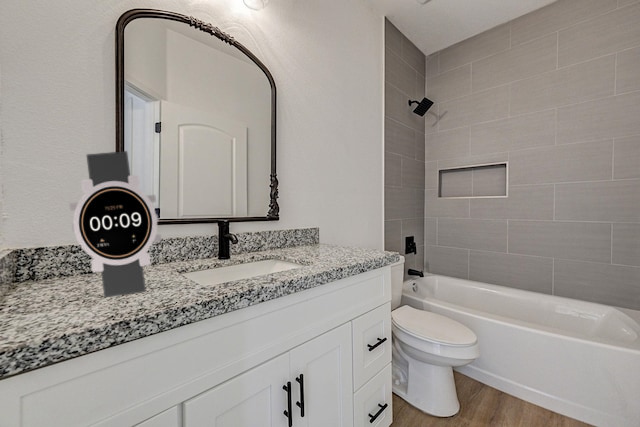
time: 0:09
